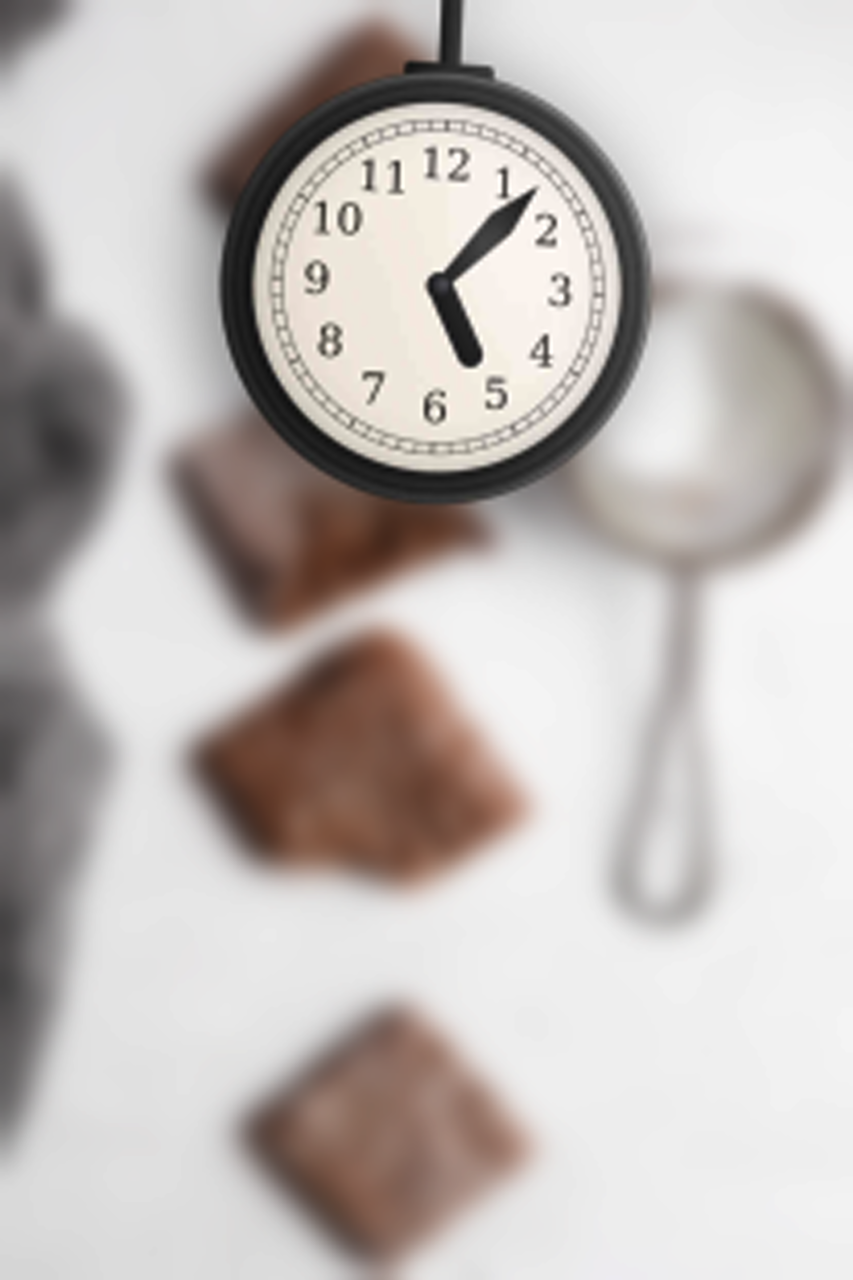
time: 5:07
